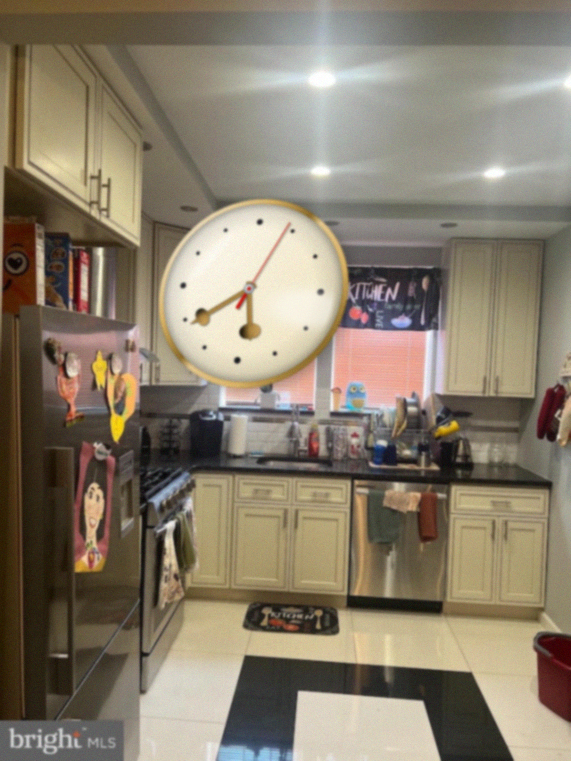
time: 5:39:04
